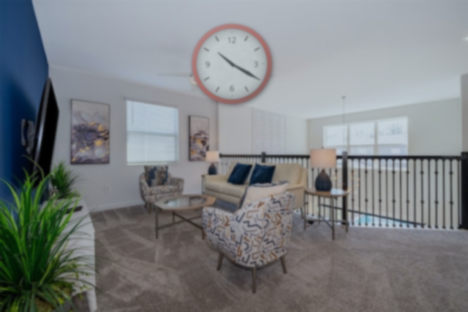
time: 10:20
